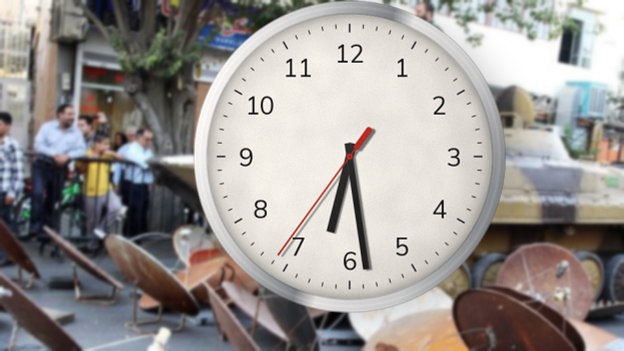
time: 6:28:36
